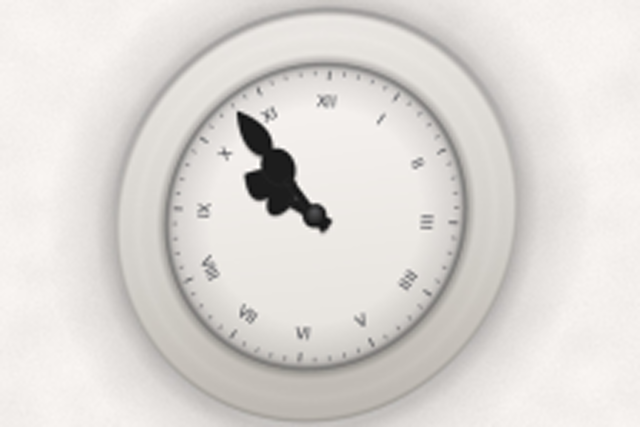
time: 9:53
